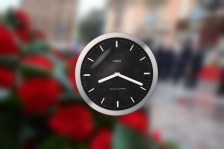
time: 8:19
